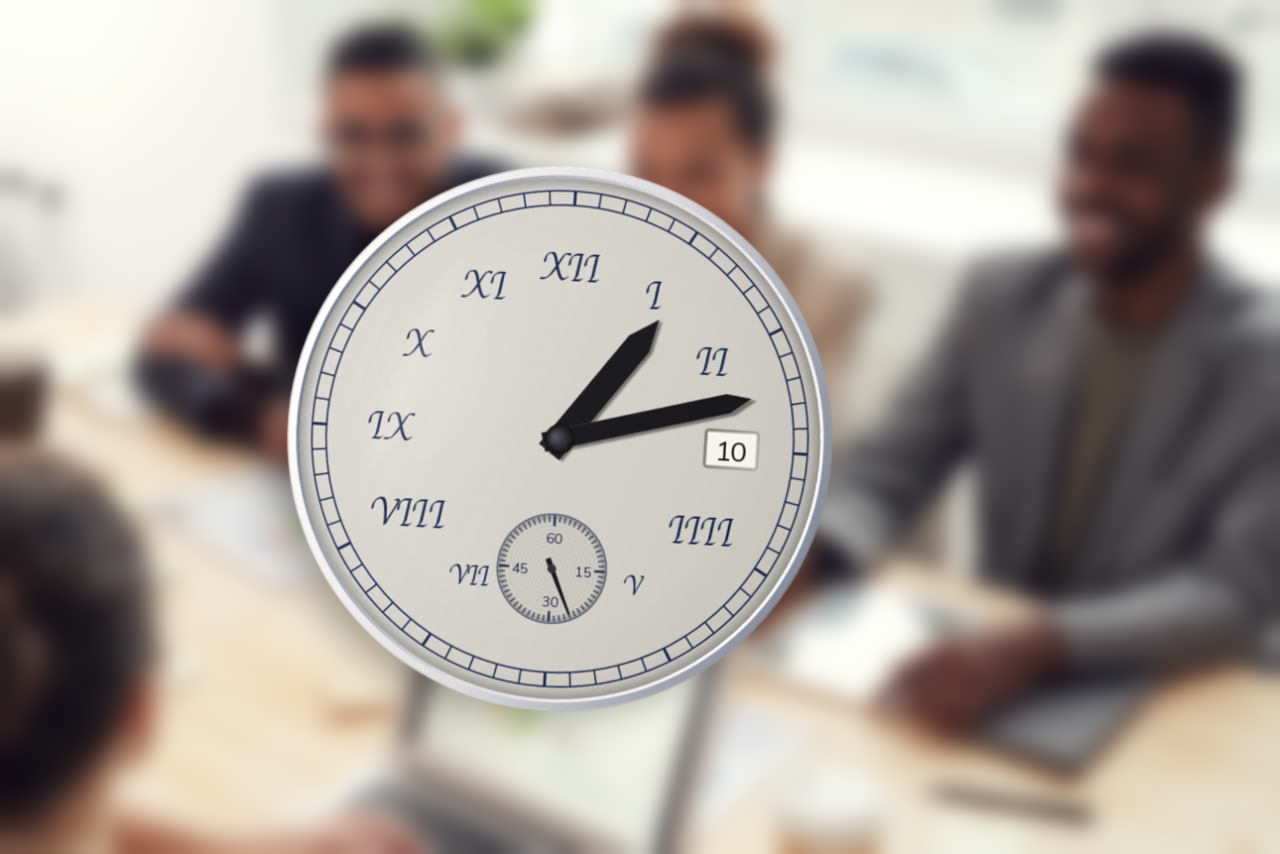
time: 1:12:26
